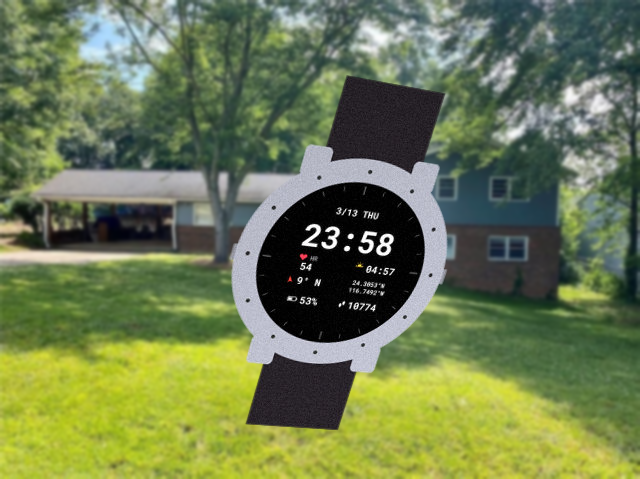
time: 23:58
